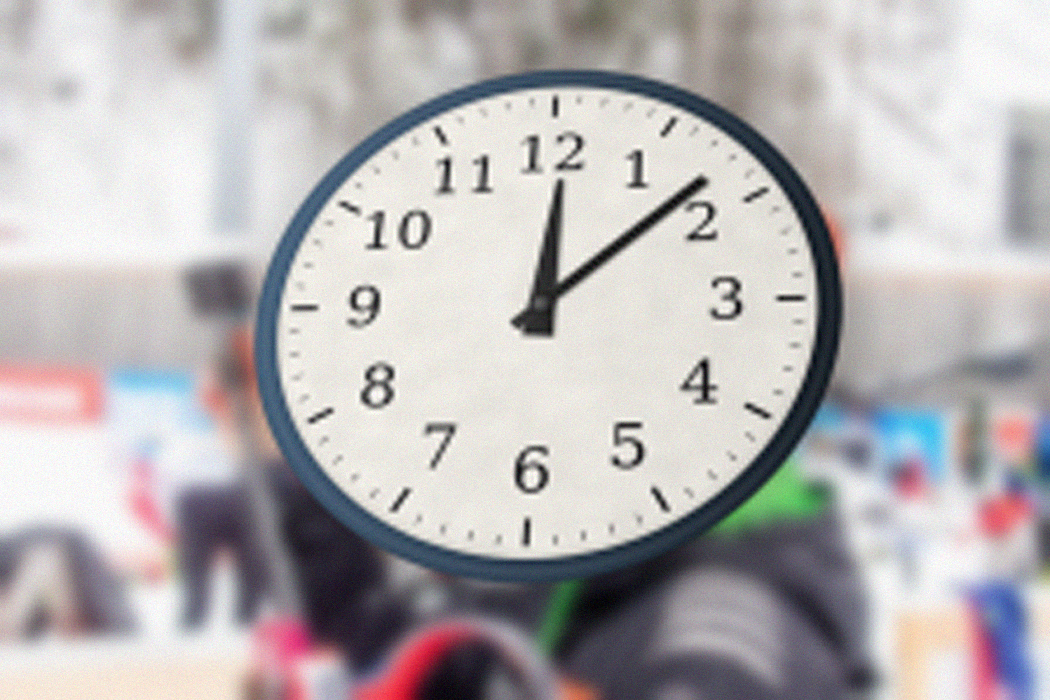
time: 12:08
